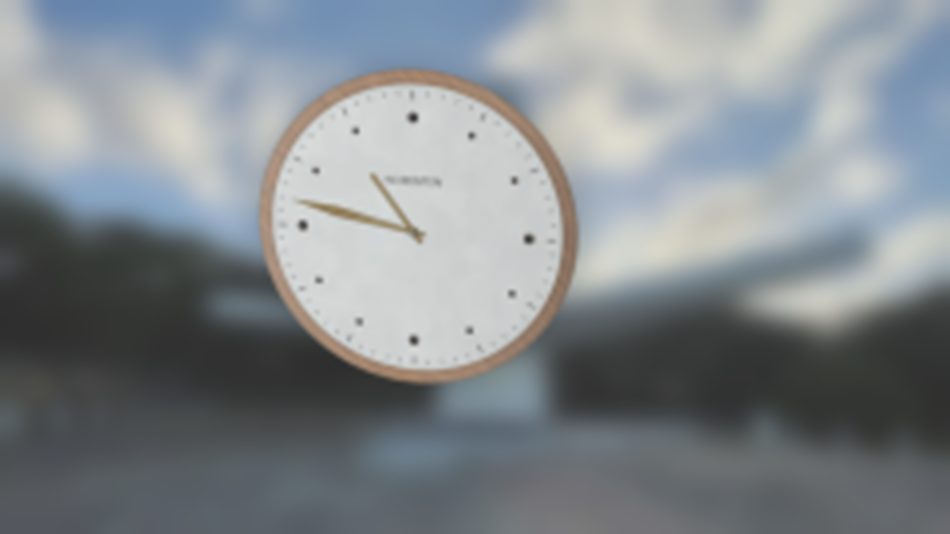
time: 10:47
